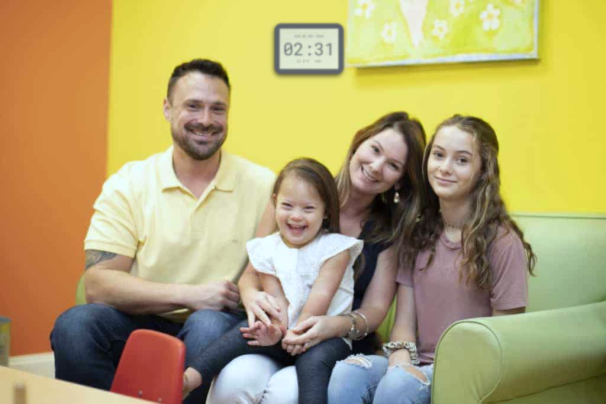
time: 2:31
